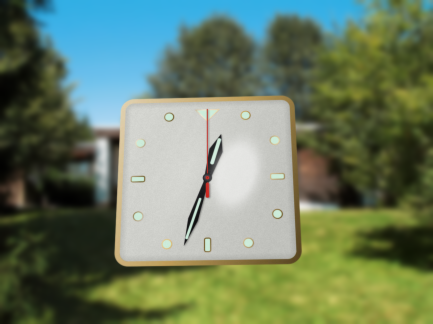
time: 12:33:00
